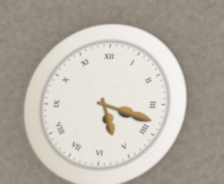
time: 5:18
